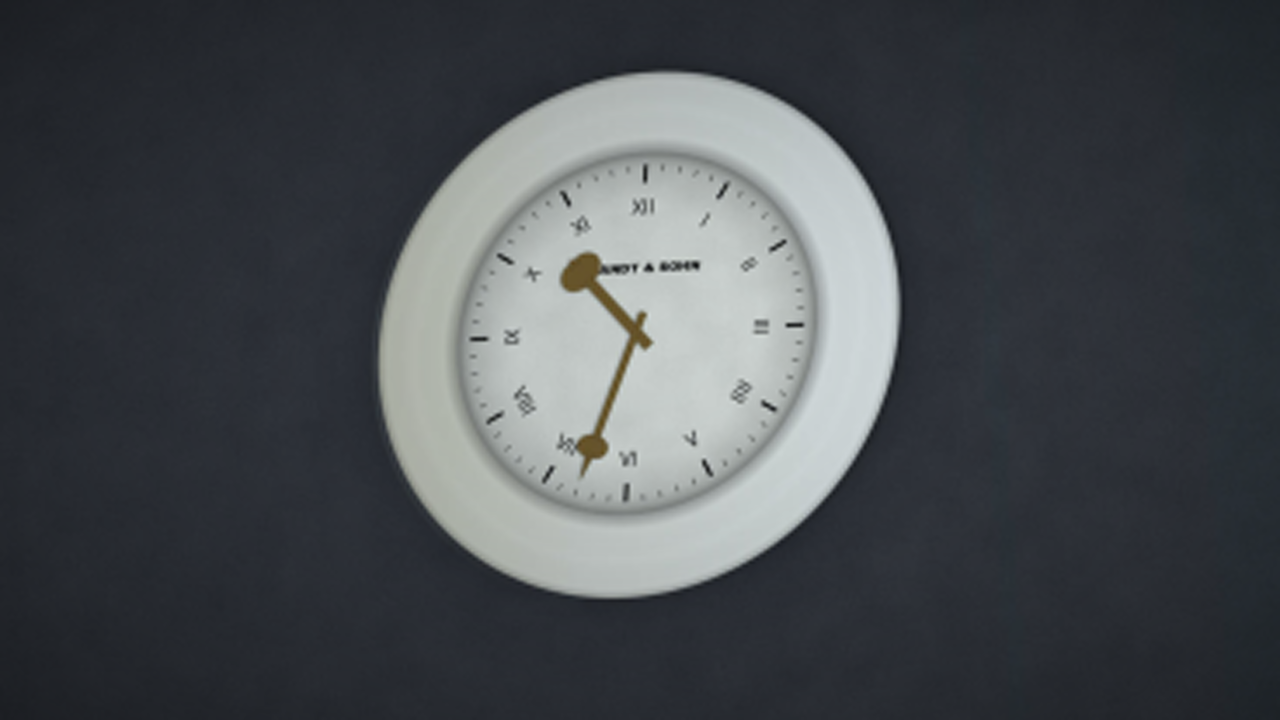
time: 10:33
